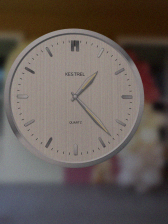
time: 1:23
